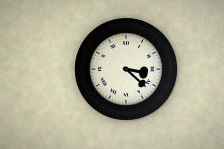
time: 3:22
